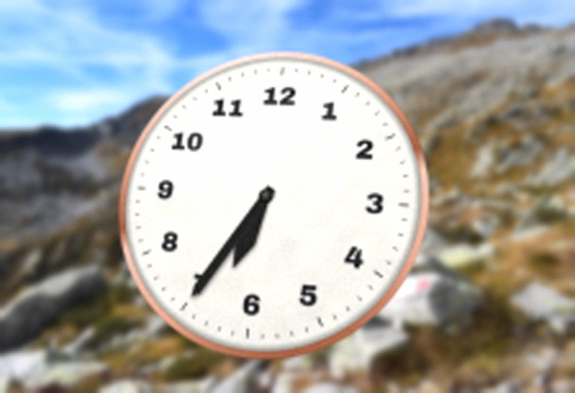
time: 6:35
